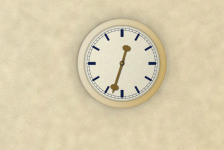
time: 12:33
